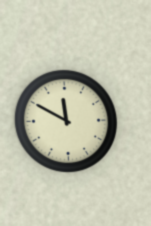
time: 11:50
